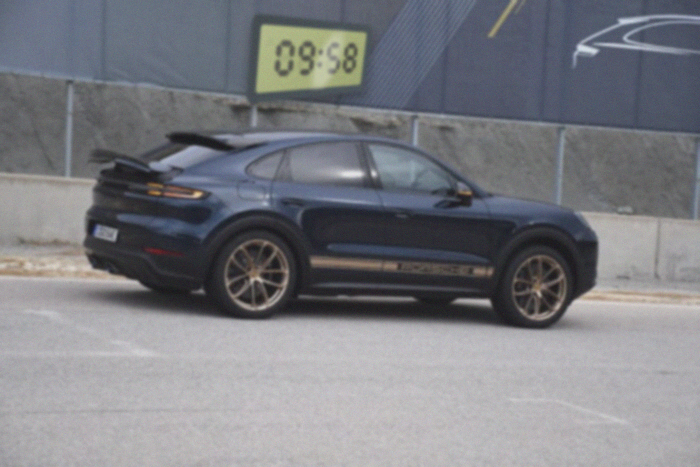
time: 9:58
